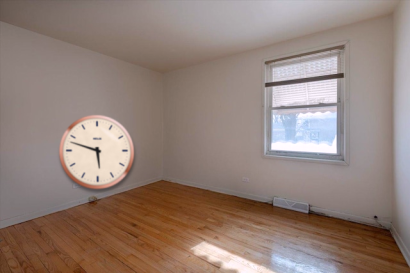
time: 5:48
